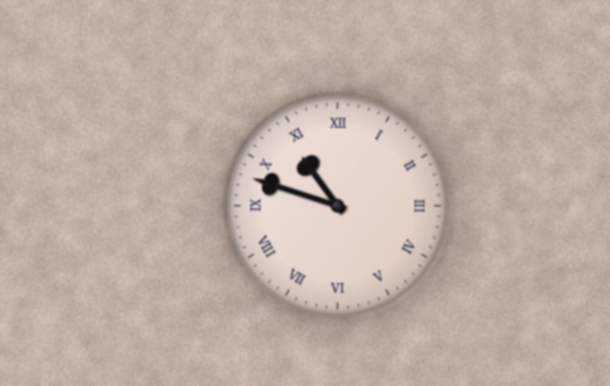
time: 10:48
